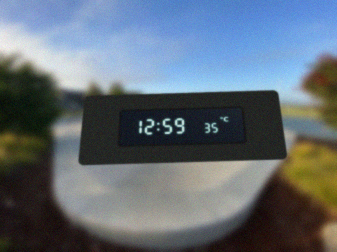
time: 12:59
